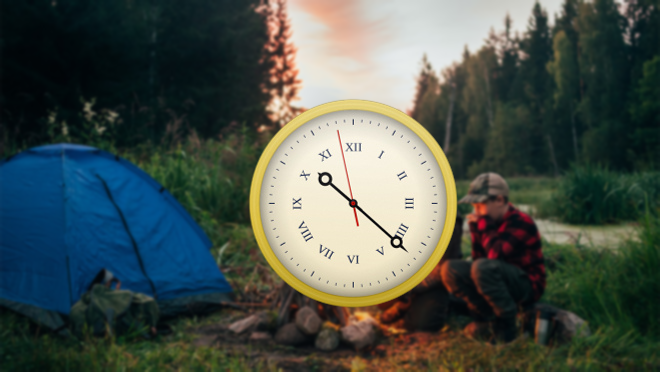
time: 10:21:58
